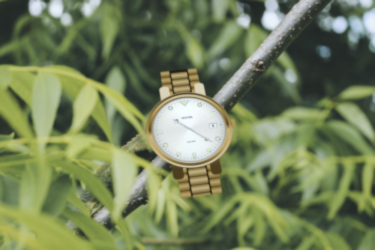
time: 10:22
